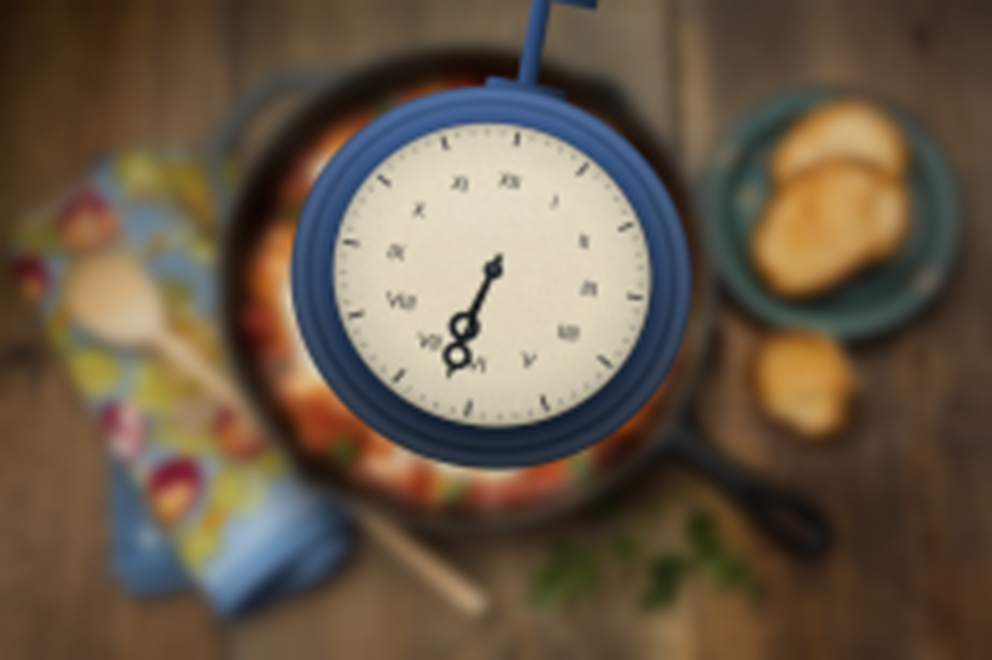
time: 6:32
